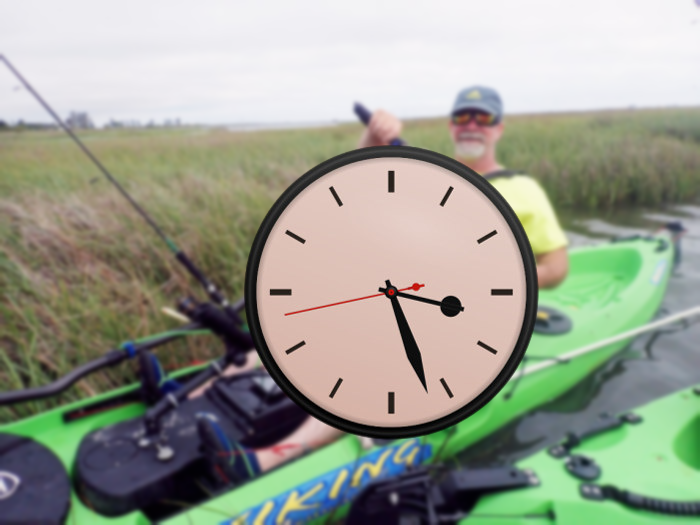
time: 3:26:43
